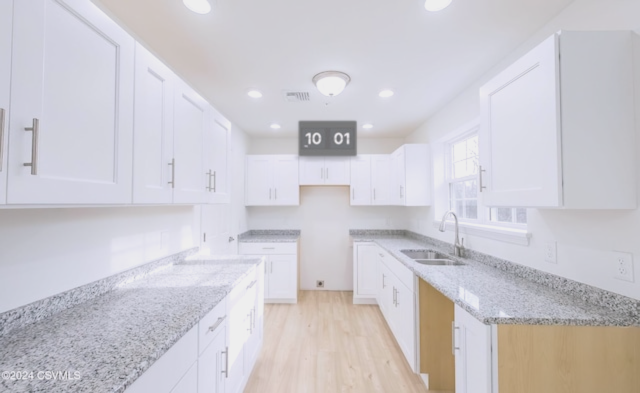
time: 10:01
